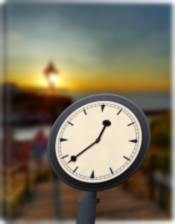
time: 12:38
